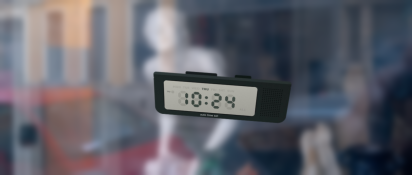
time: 10:24
